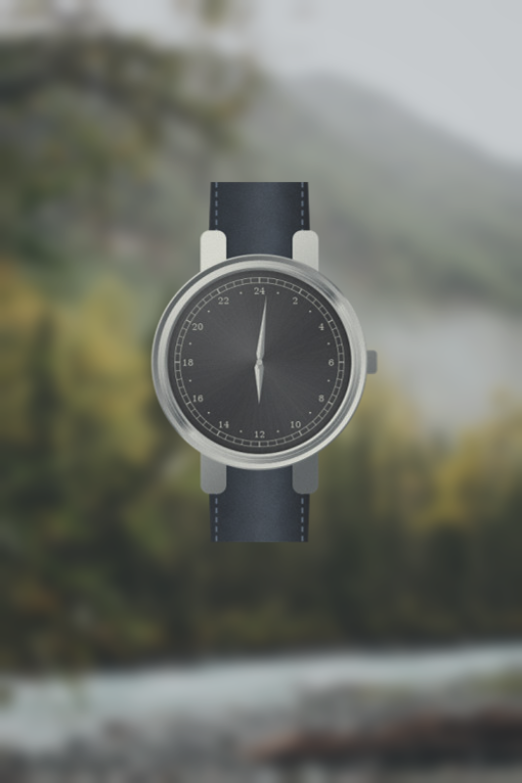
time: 12:01
